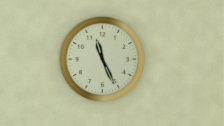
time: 11:26
